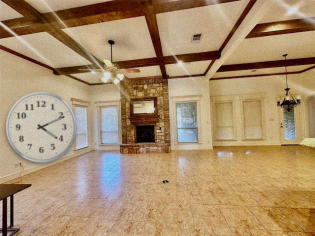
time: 4:11
